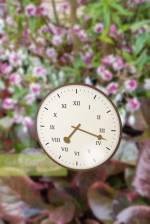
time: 7:18
